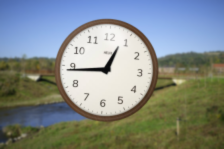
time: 12:44
